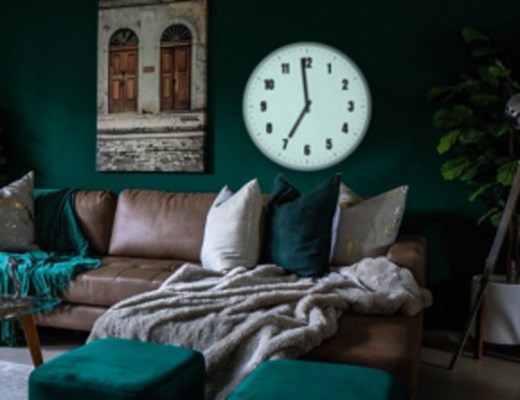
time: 6:59
